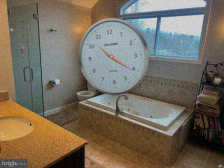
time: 10:21
